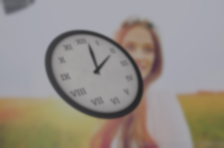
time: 2:02
